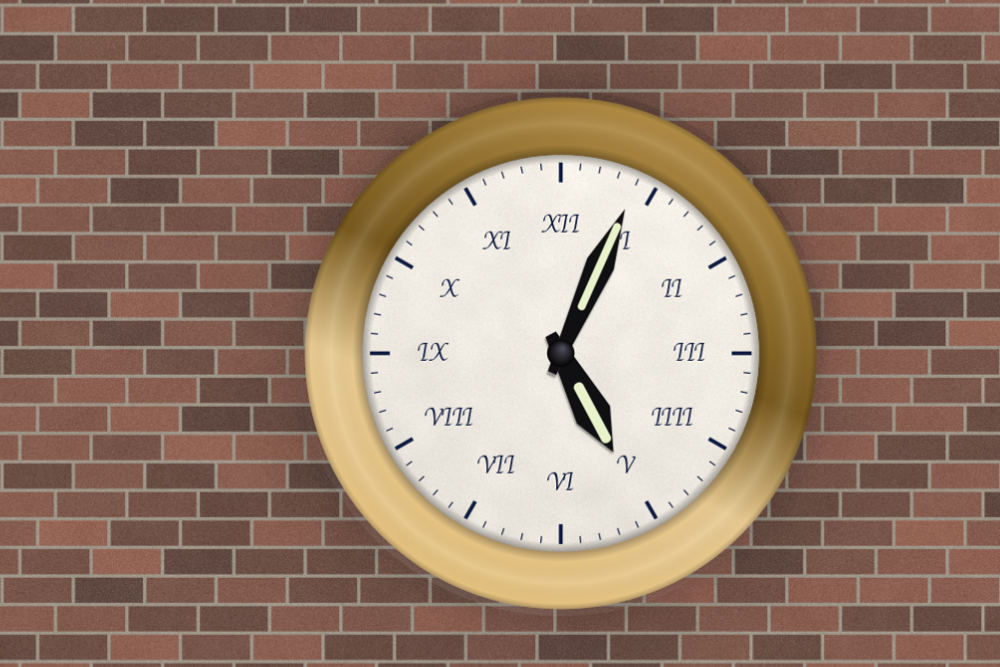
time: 5:04
